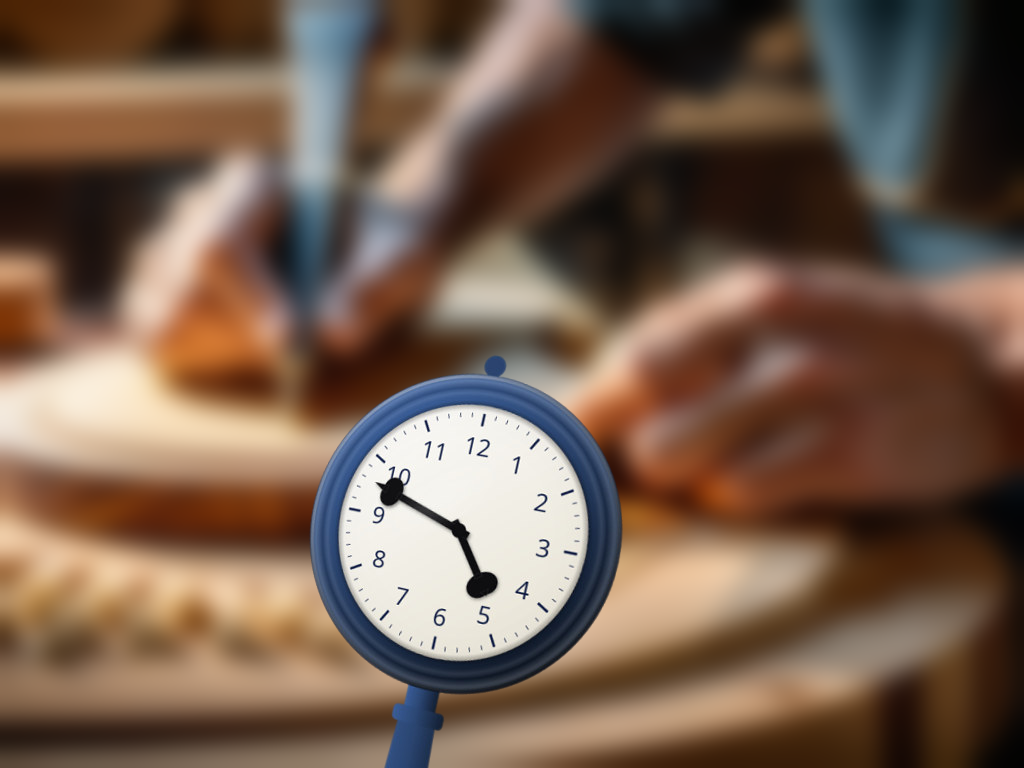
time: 4:48
